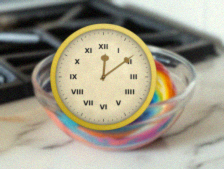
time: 12:09
